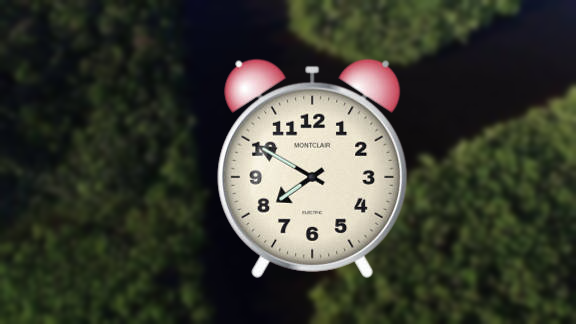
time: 7:50
